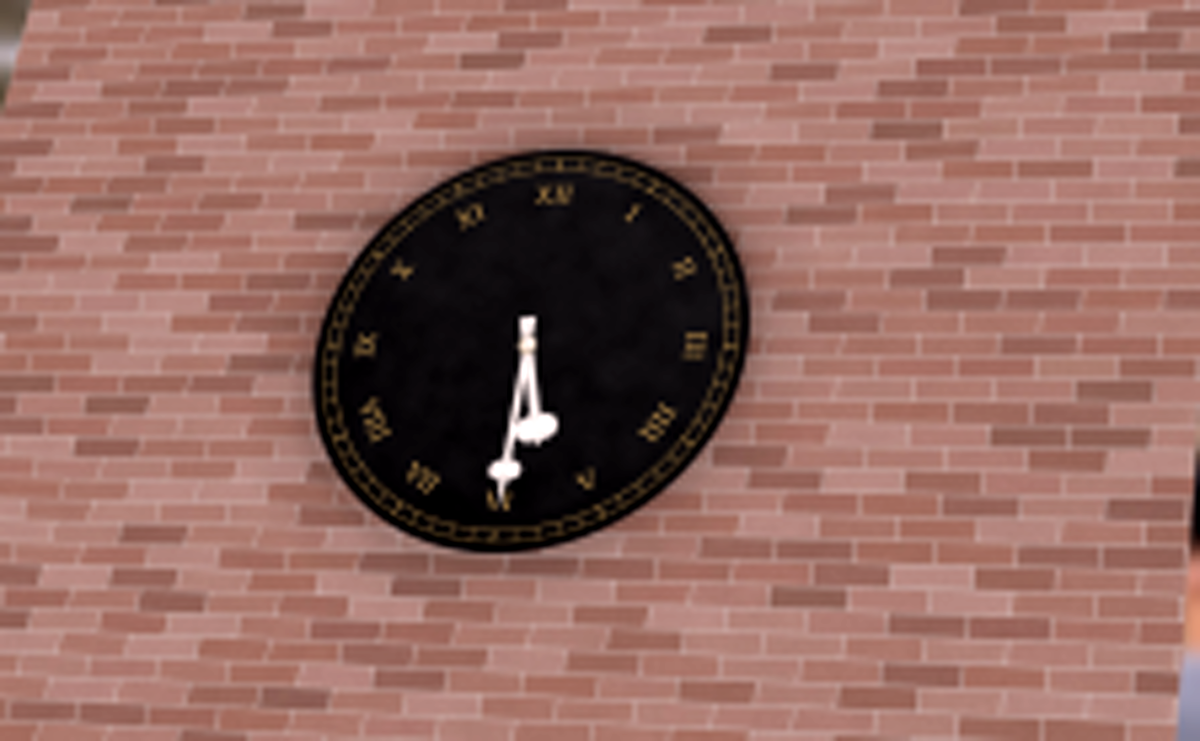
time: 5:30
